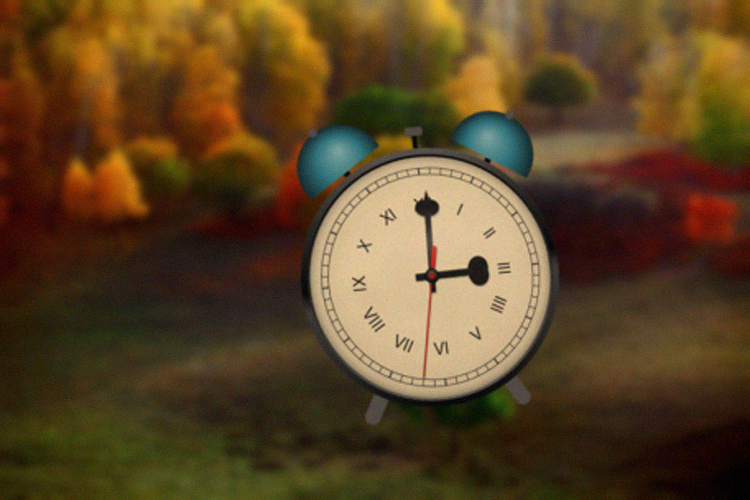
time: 3:00:32
